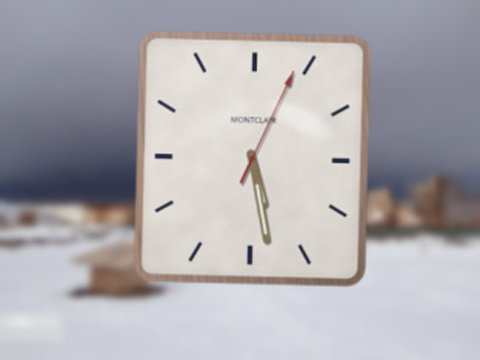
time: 5:28:04
